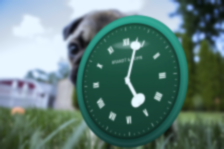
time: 5:03
